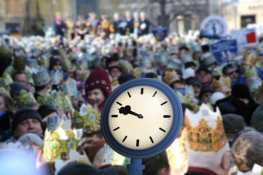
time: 9:48
